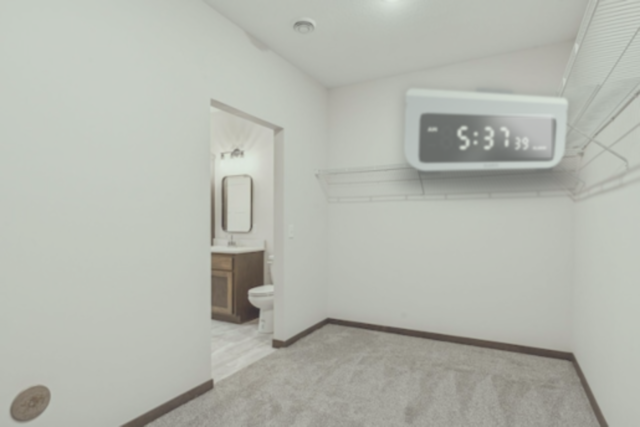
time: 5:37
